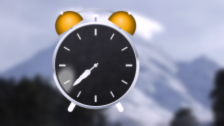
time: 7:38
